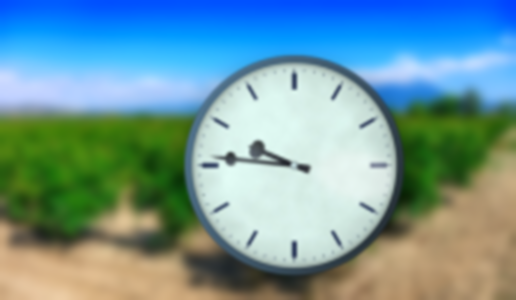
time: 9:46
